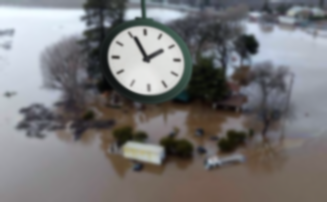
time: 1:56
